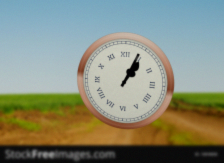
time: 1:04
